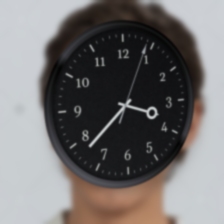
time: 3:38:04
